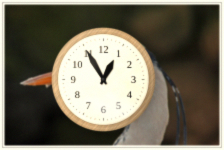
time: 12:55
